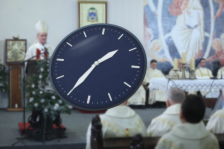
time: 1:35
